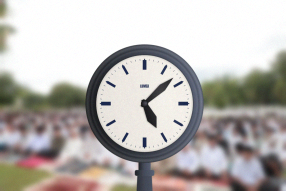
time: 5:08
